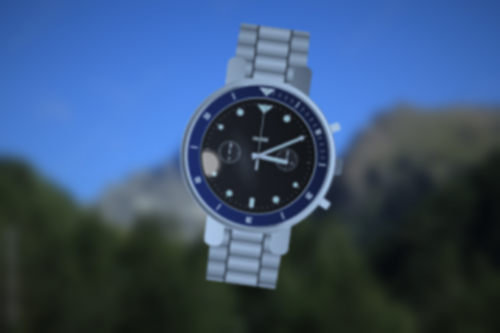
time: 3:10
